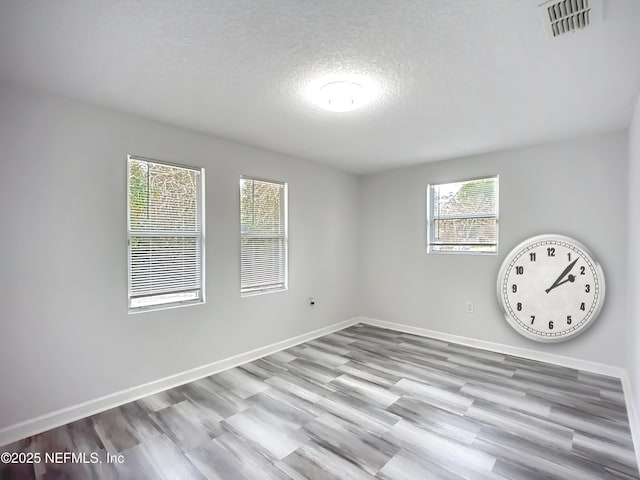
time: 2:07
